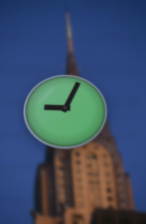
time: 9:04
